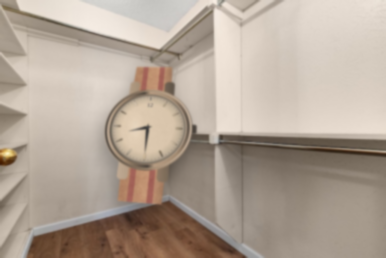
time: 8:30
